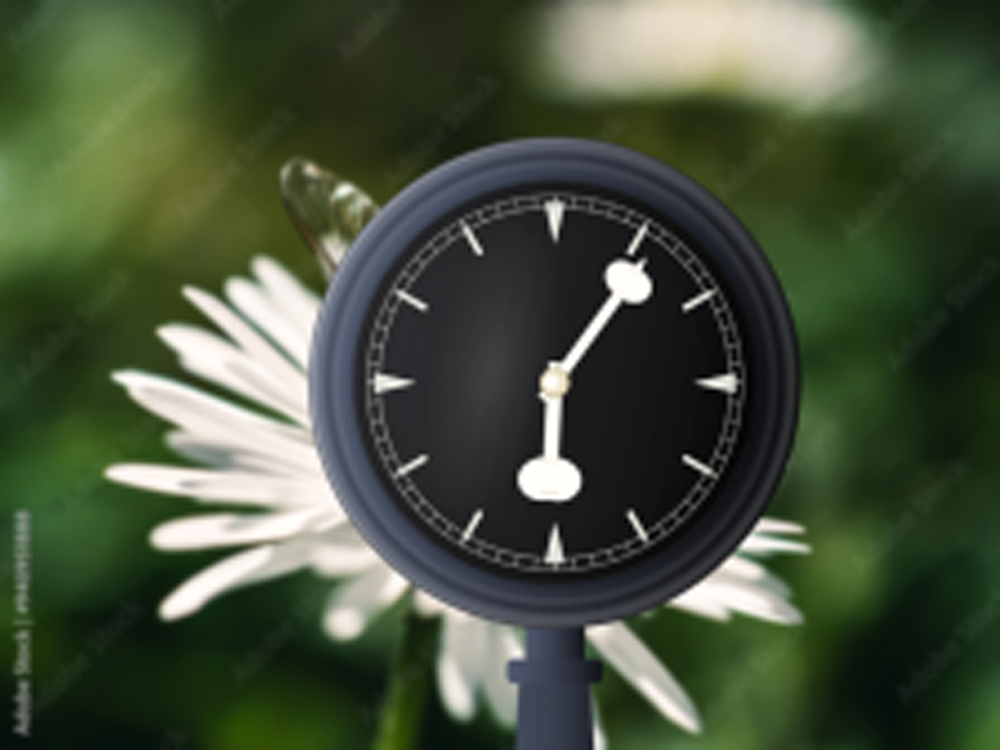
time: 6:06
